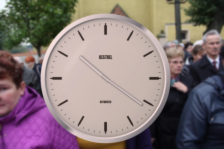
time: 10:21
